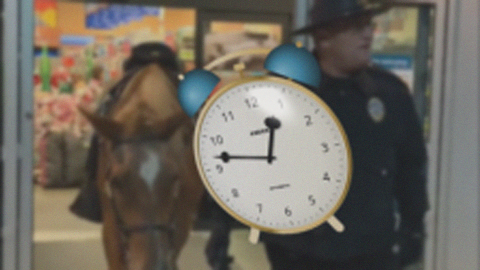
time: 12:47
